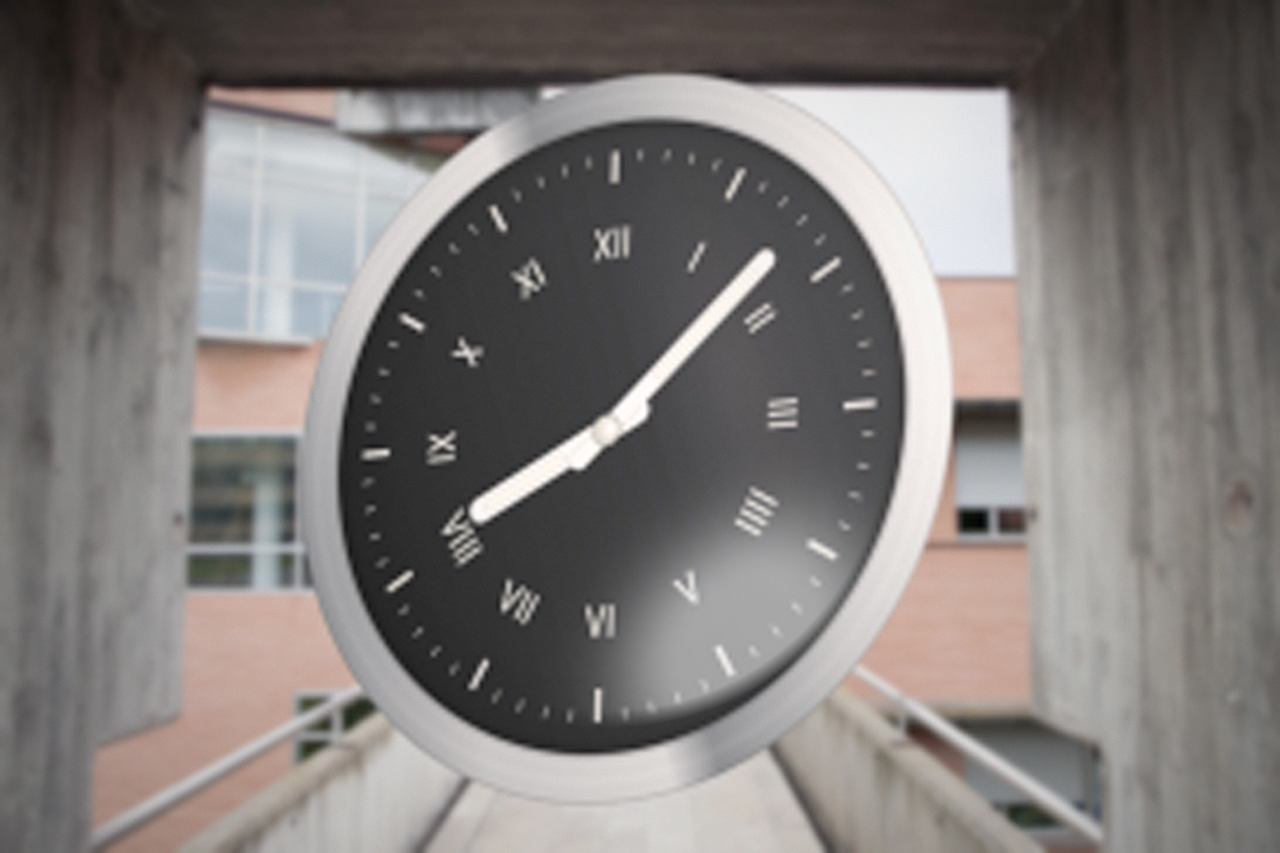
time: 8:08
